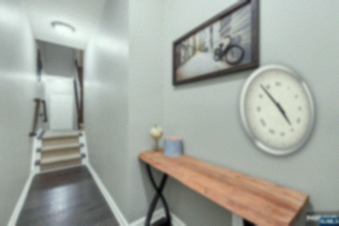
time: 4:53
